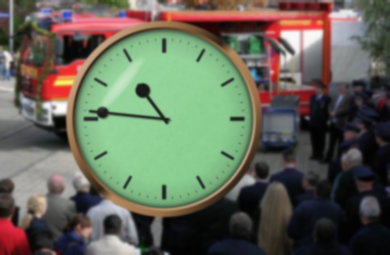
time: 10:46
